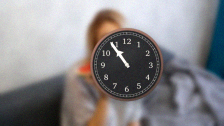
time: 10:54
